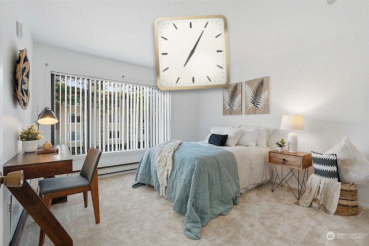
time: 7:05
